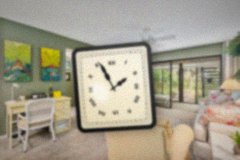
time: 1:56
